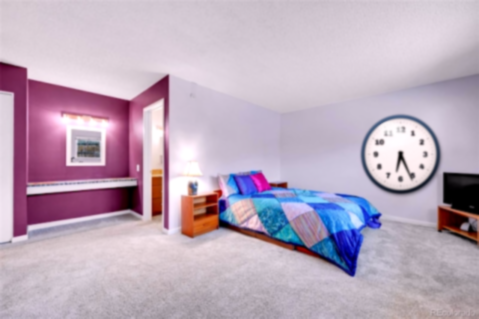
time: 6:26
